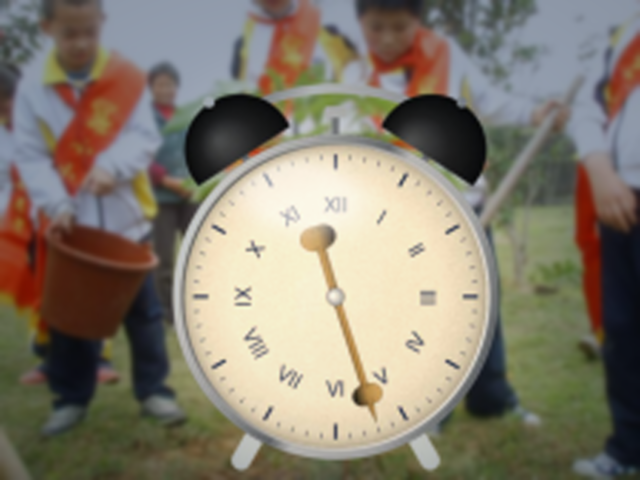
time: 11:27
